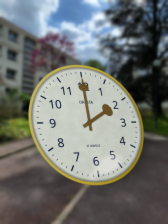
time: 2:00
